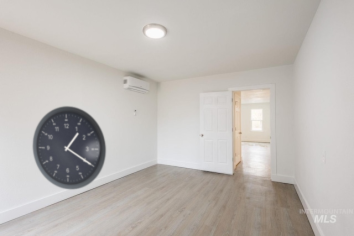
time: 1:20
